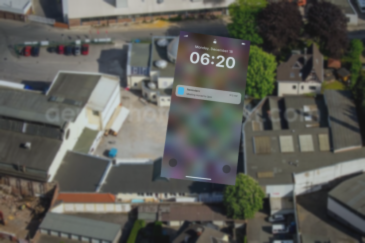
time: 6:20
